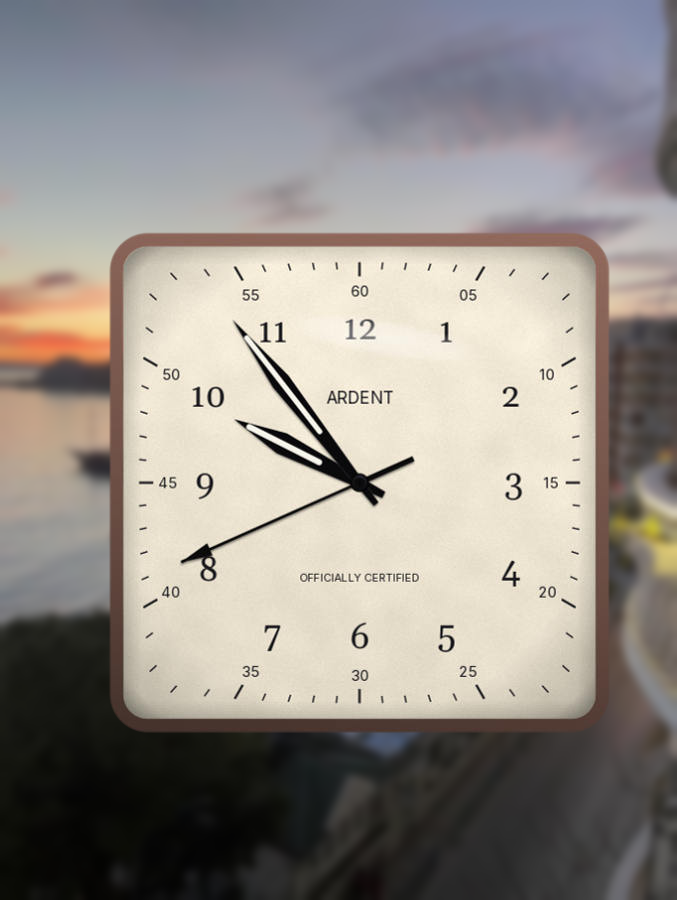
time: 9:53:41
